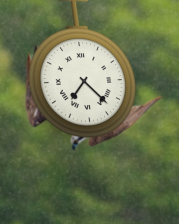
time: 7:23
